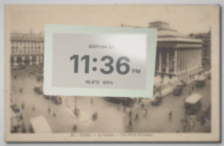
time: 11:36
